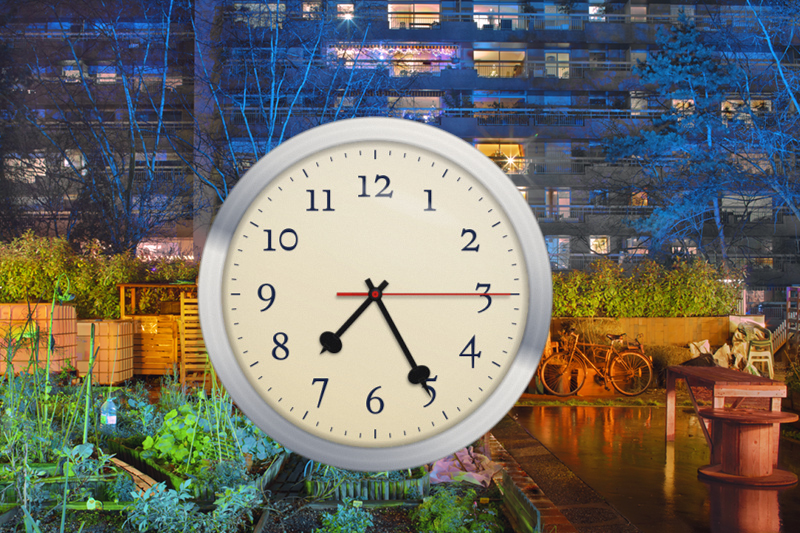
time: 7:25:15
